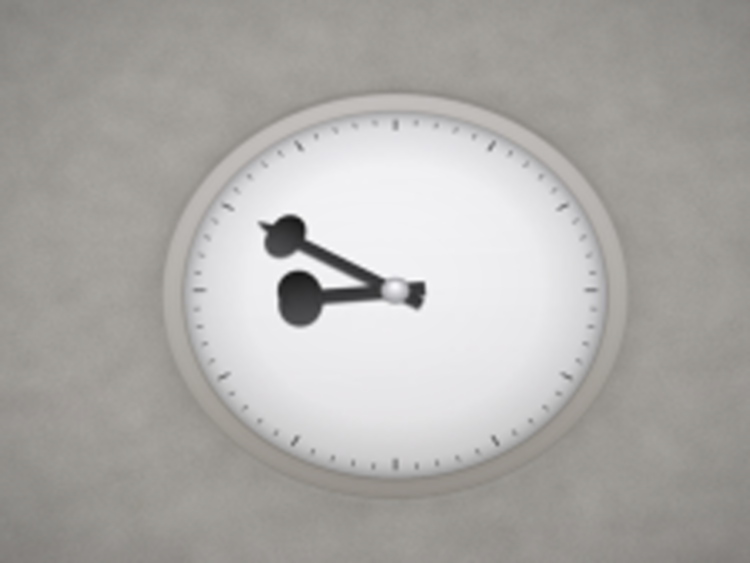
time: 8:50
